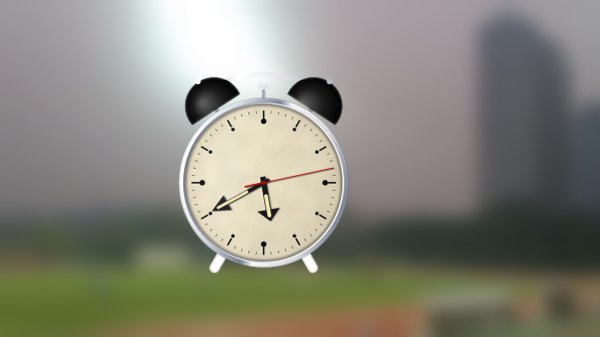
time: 5:40:13
